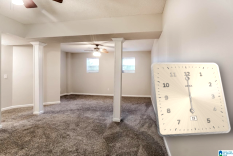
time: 6:00
